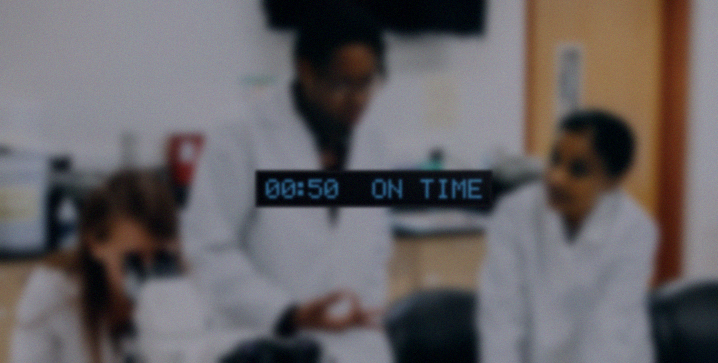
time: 0:50
